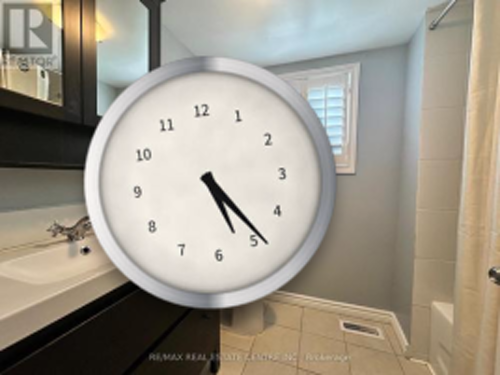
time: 5:24
